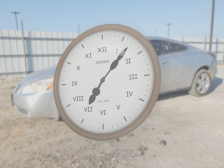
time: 7:07
